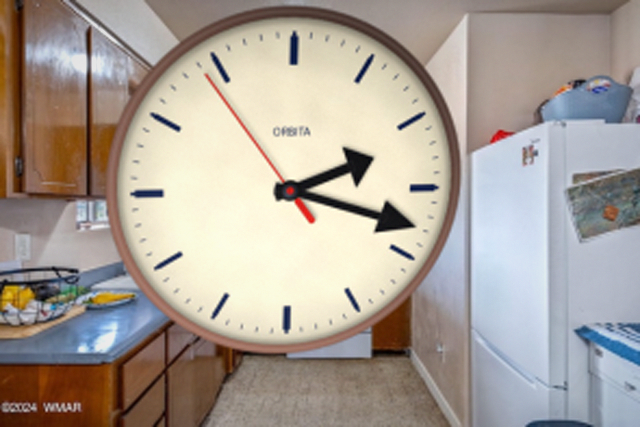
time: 2:17:54
